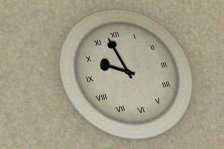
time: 9:58
